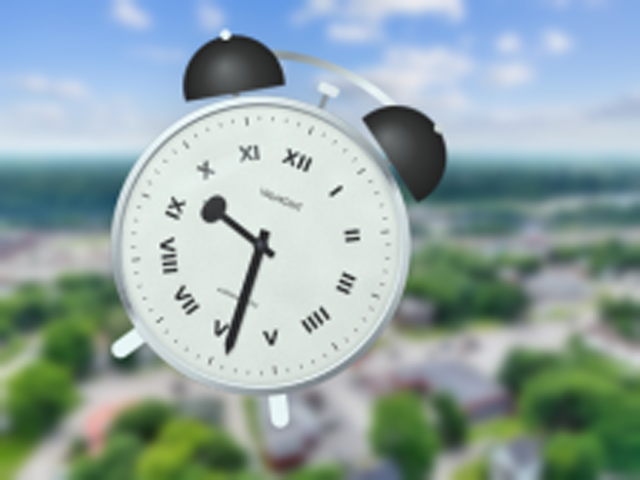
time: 9:29
